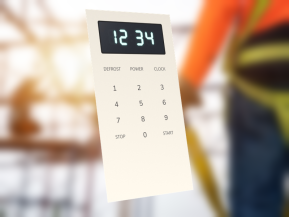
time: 12:34
